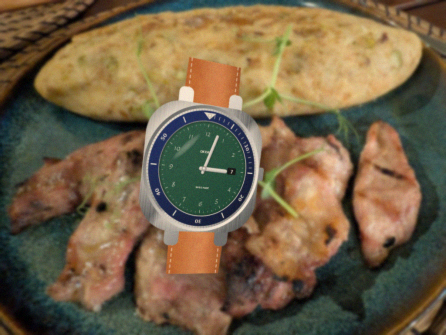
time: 3:03
